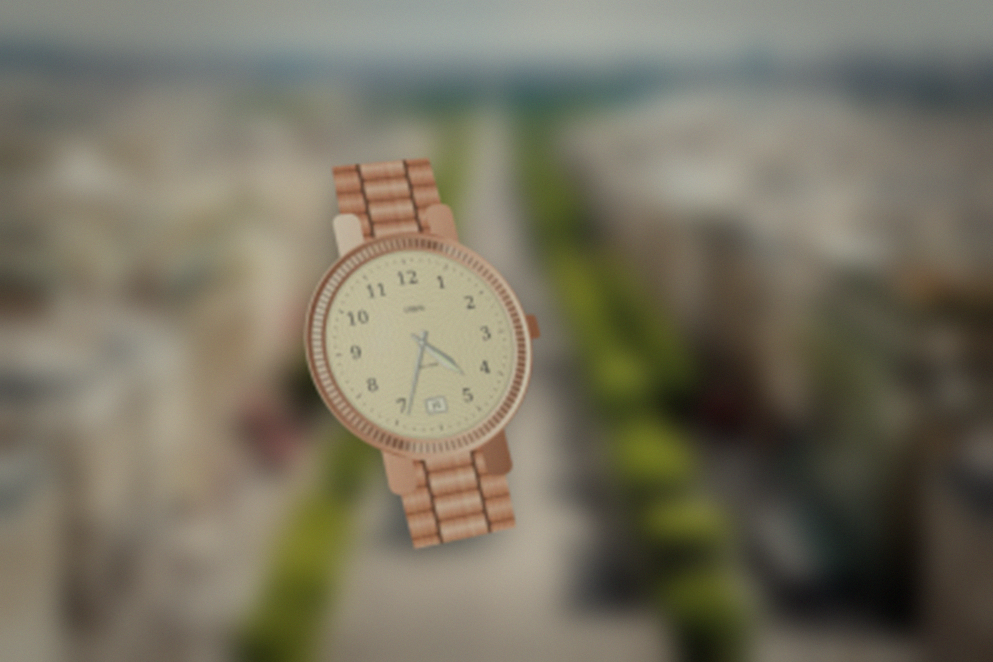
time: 4:34
